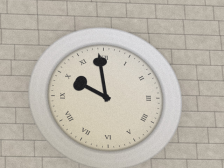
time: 9:59
